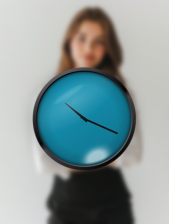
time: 10:19
